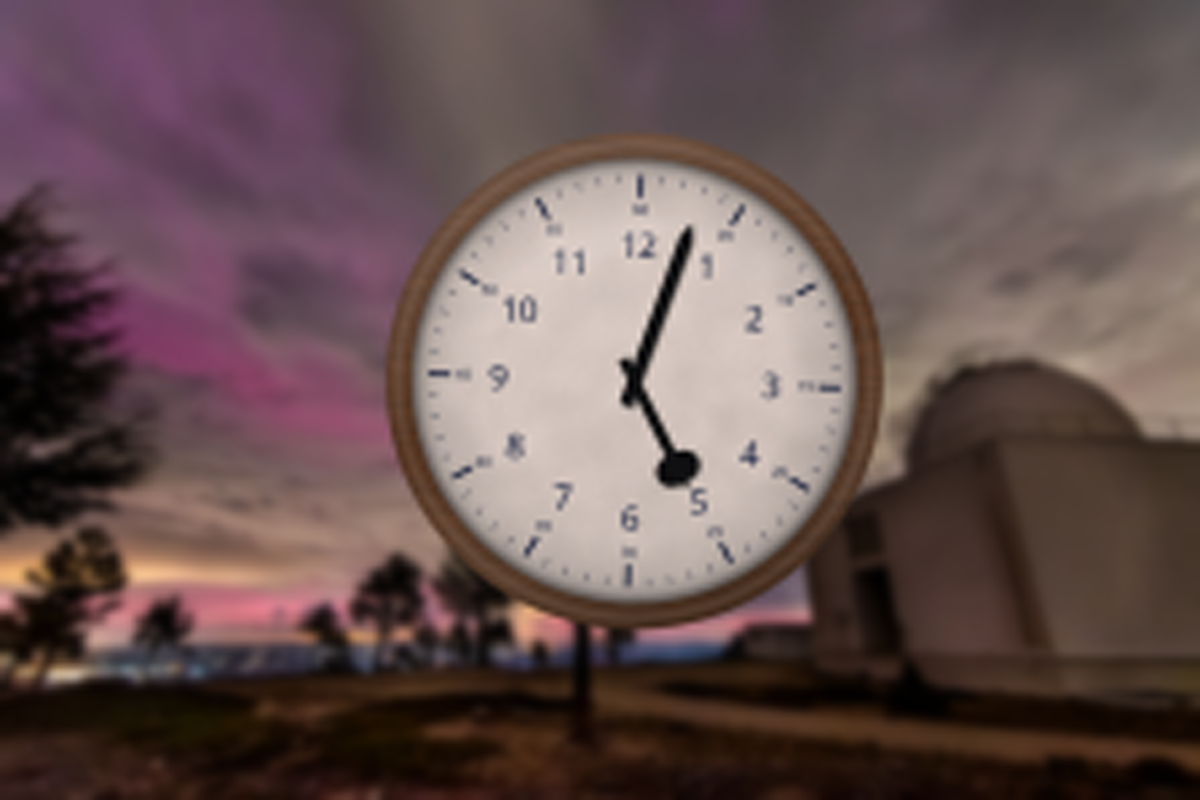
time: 5:03
